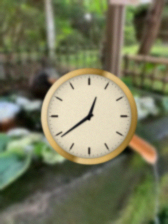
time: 12:39
